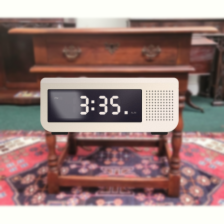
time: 3:35
